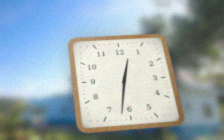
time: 12:32
